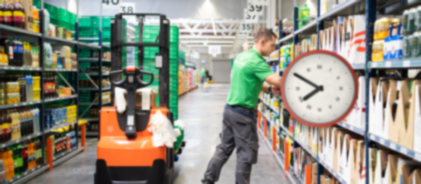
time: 7:50
